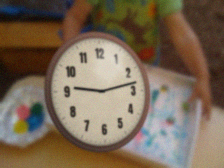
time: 9:13
